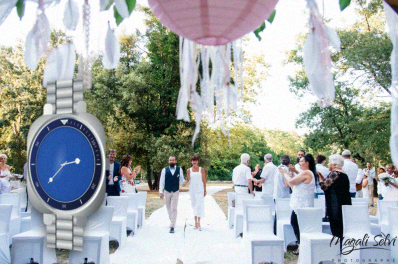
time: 2:38
